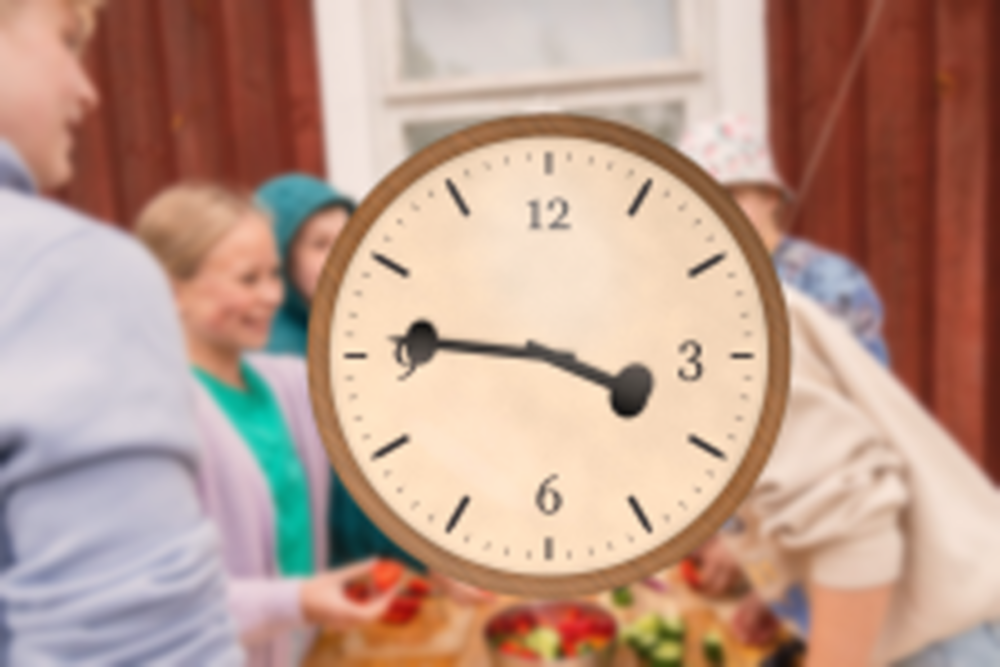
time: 3:46
